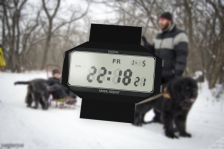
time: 22:18:21
